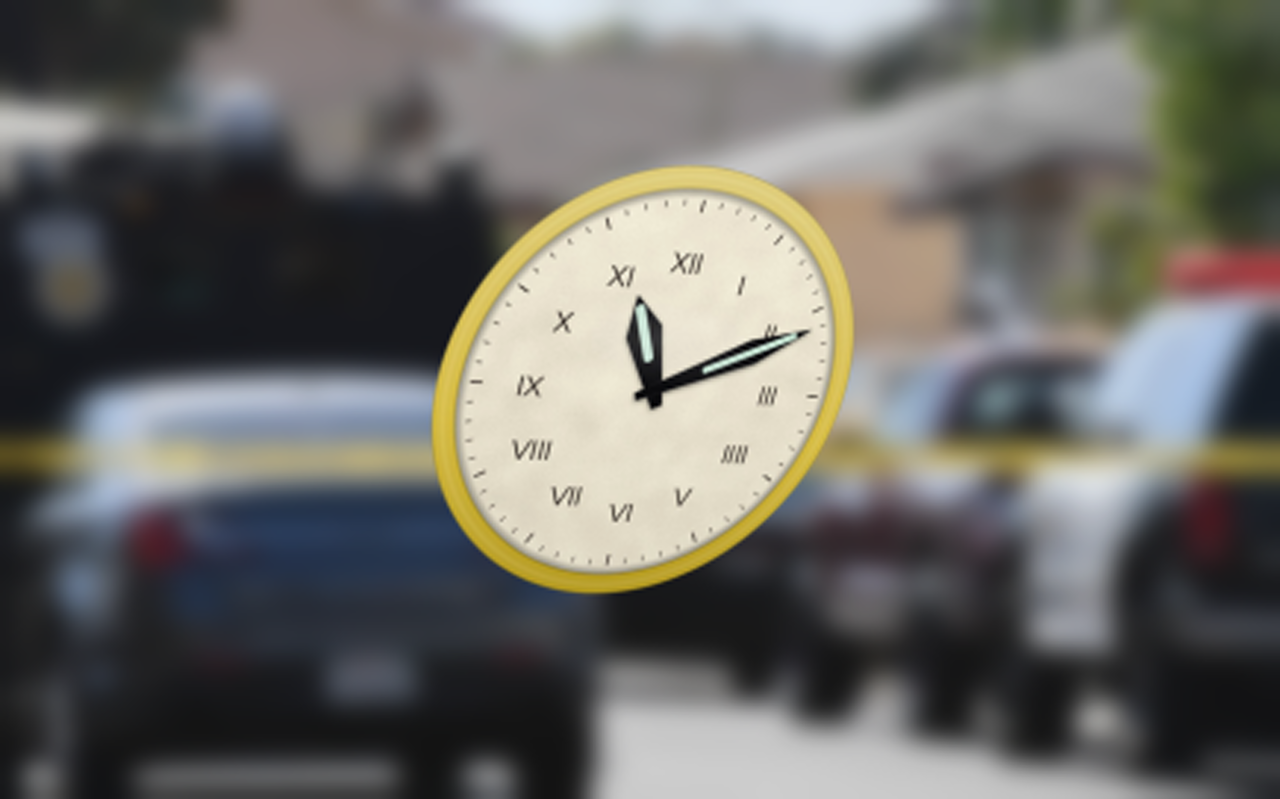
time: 11:11
